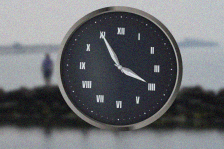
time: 3:55
